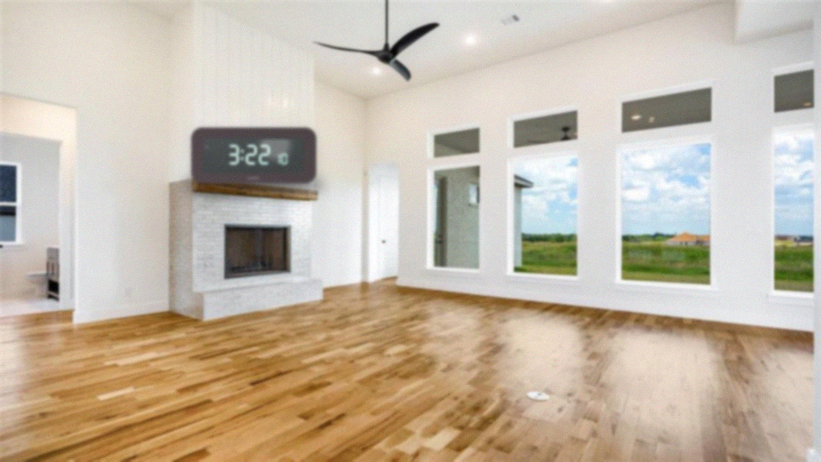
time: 3:22
